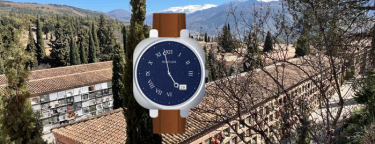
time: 4:58
